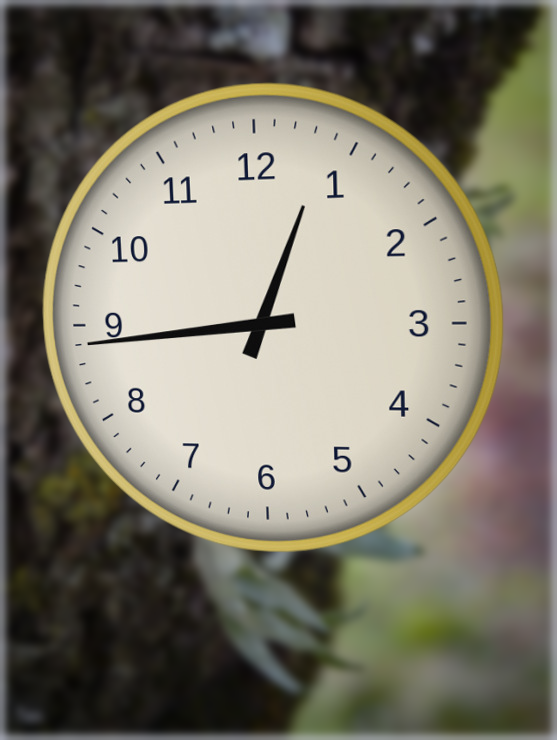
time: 12:44
